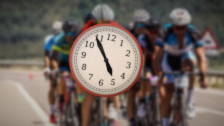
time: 4:54
